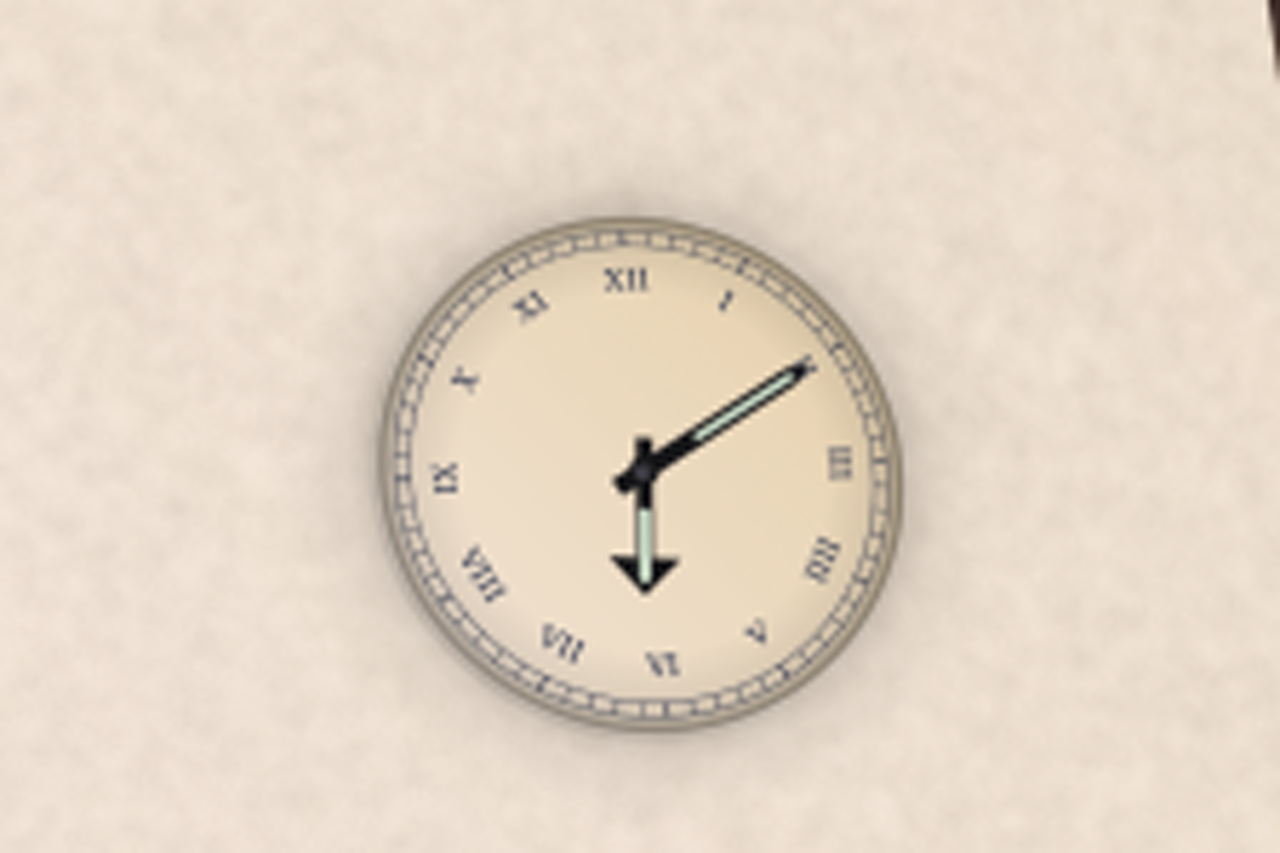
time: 6:10
